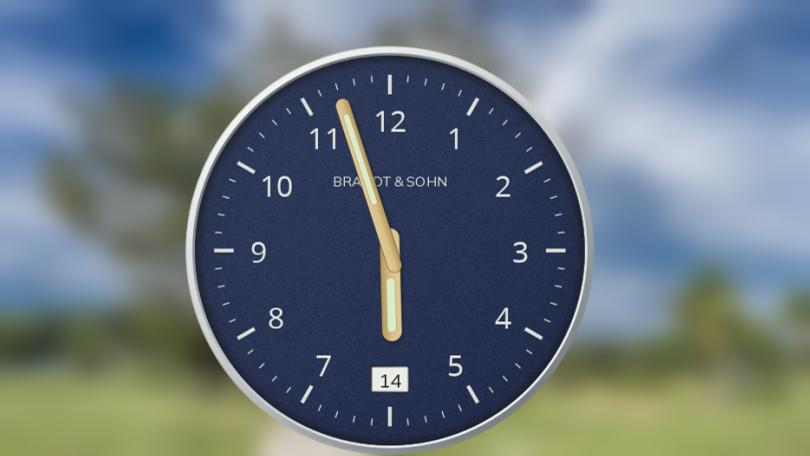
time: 5:57
